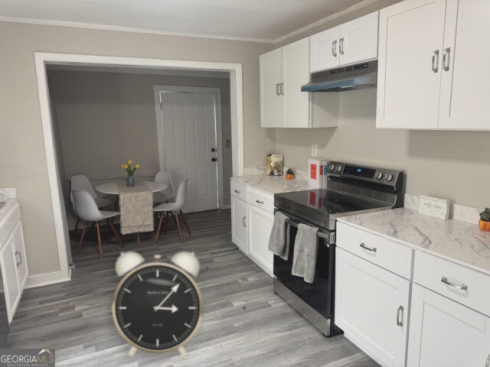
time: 3:07
